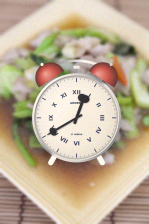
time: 12:40
